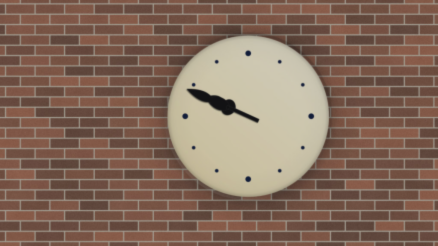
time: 9:49
